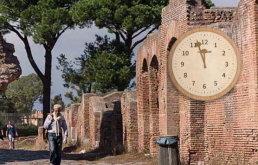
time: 11:57
